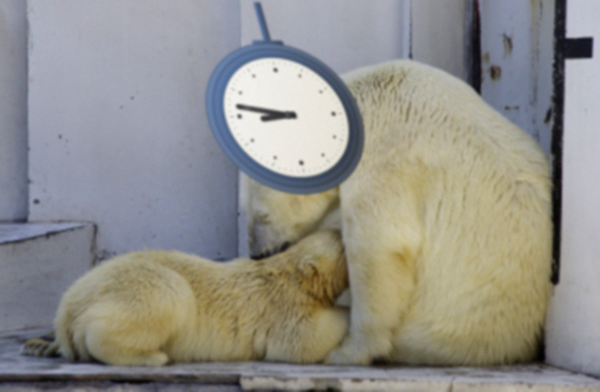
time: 8:47
